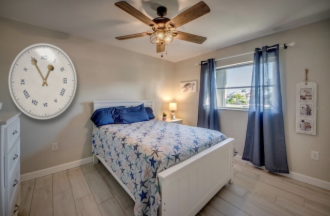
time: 12:55
